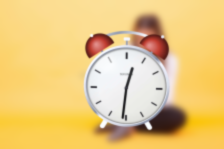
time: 12:31
